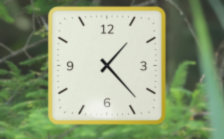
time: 1:23
